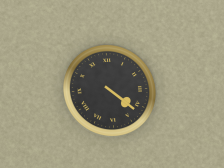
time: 4:22
